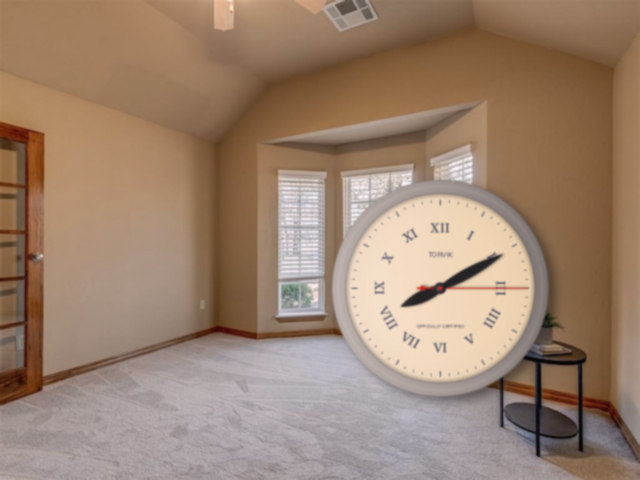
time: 8:10:15
